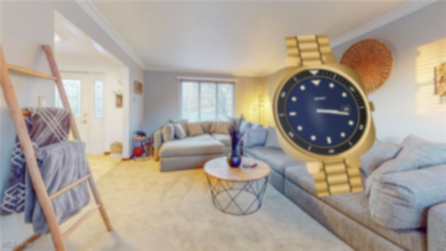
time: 3:17
